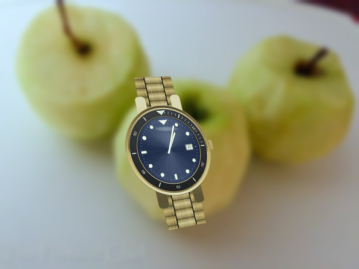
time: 1:04
